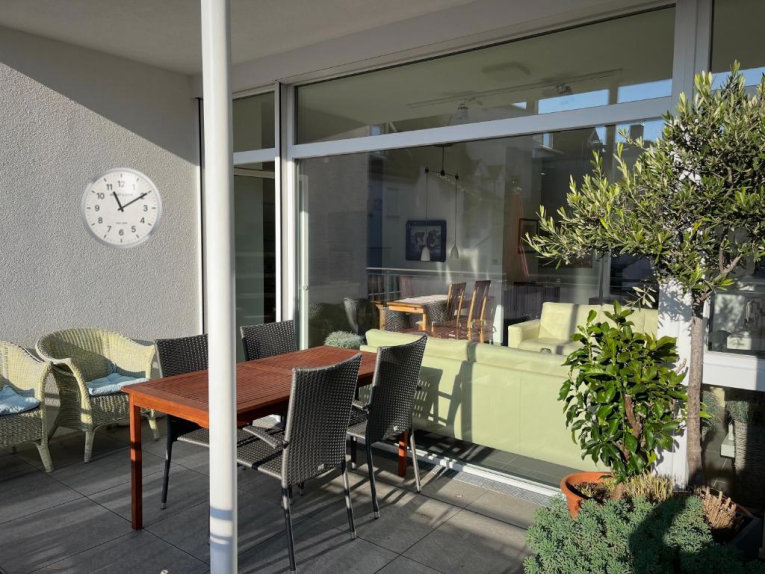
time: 11:10
